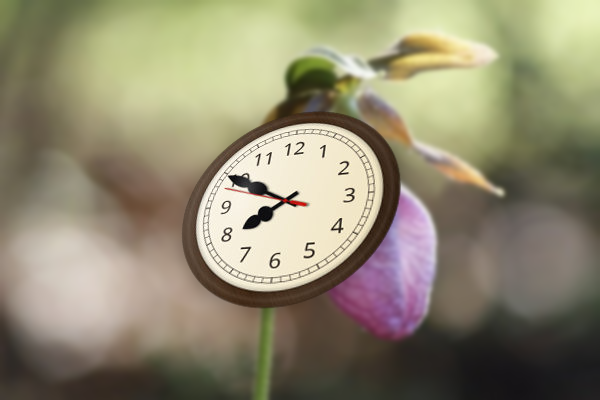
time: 7:49:48
